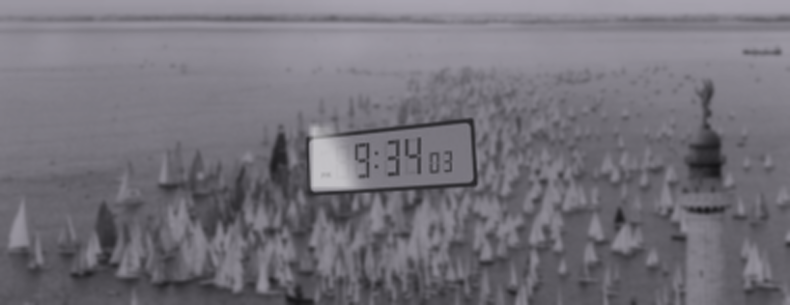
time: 9:34:03
